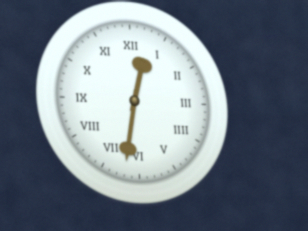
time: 12:32
